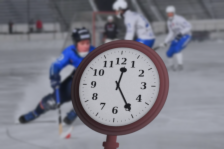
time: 12:25
